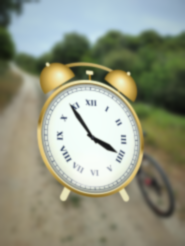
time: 3:54
